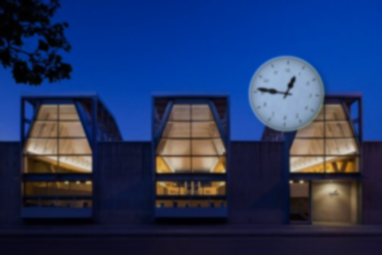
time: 12:46
